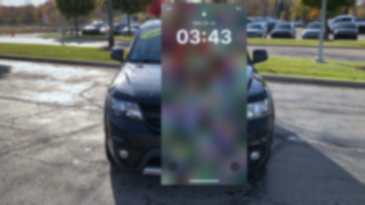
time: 3:43
